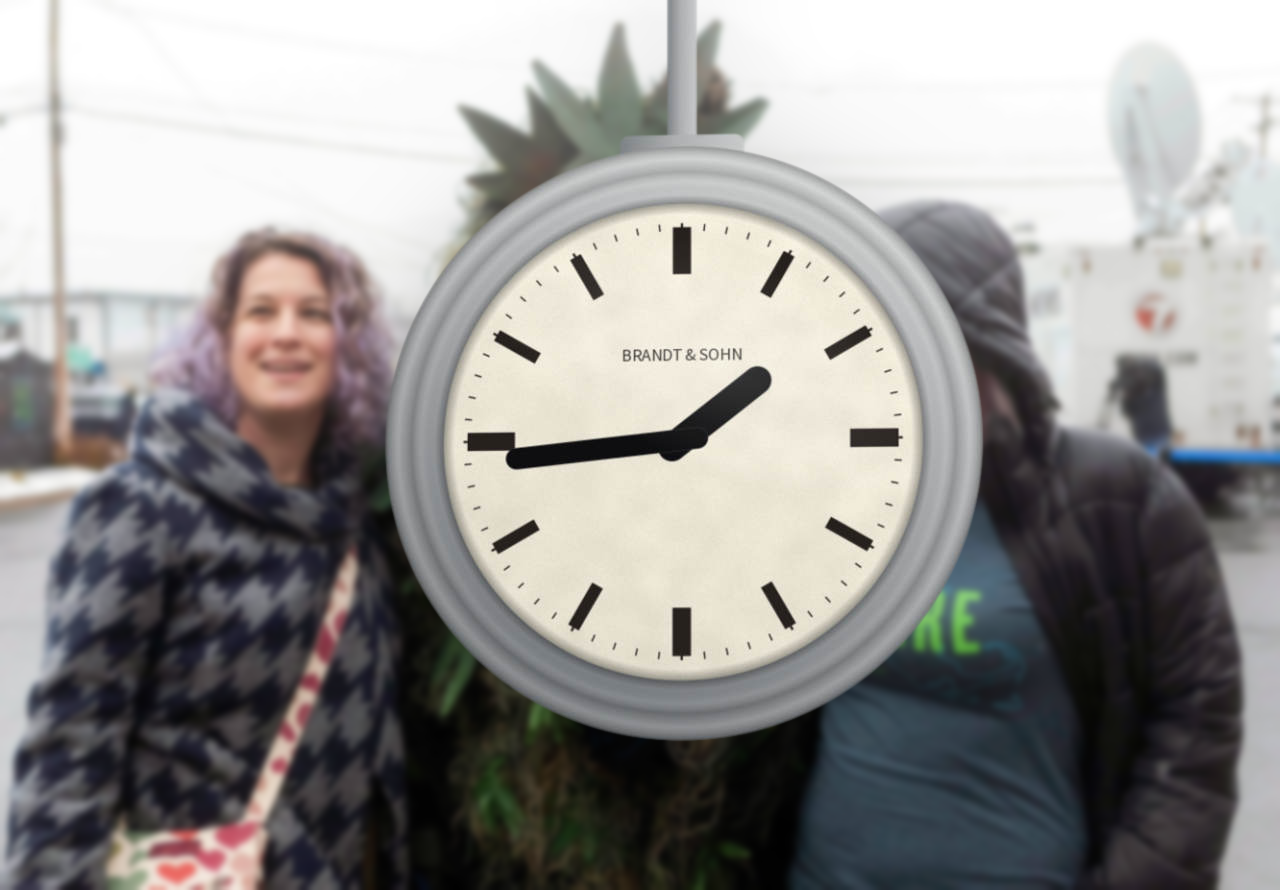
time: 1:44
